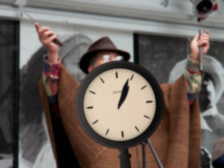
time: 1:04
